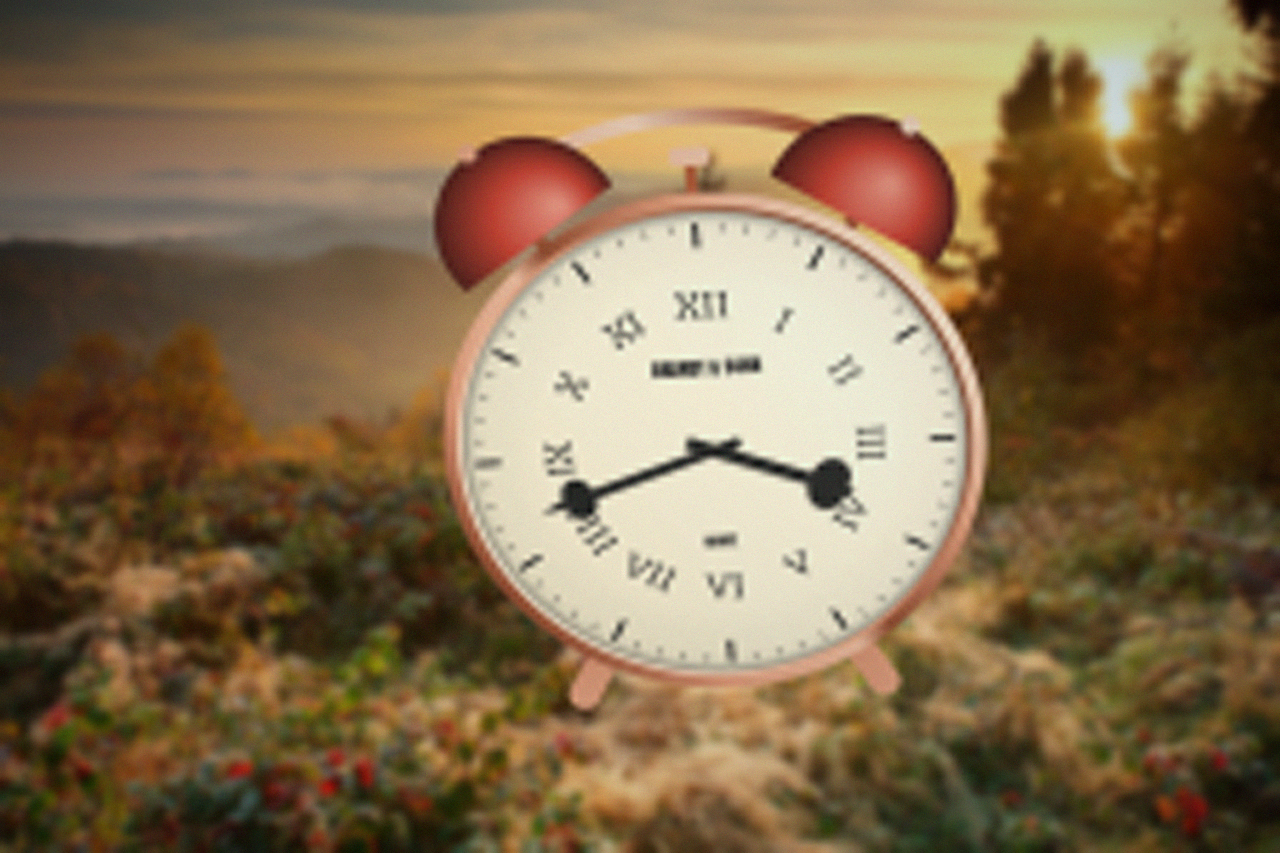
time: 3:42
